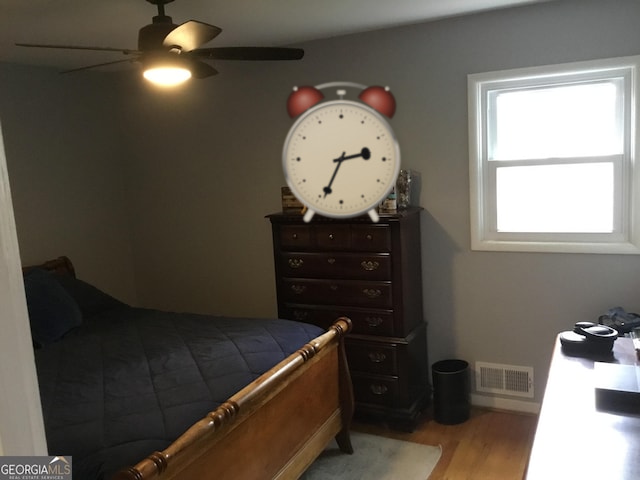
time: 2:34
